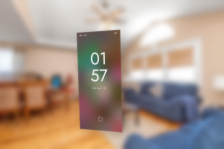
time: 1:57
